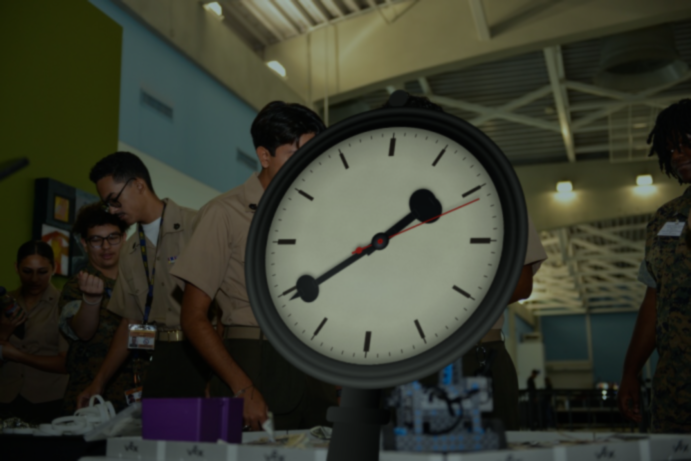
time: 1:39:11
